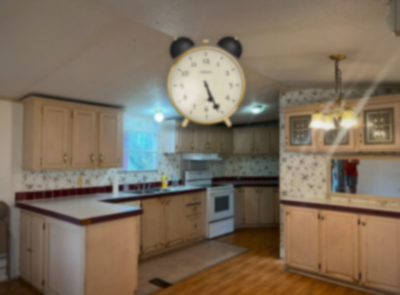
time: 5:26
